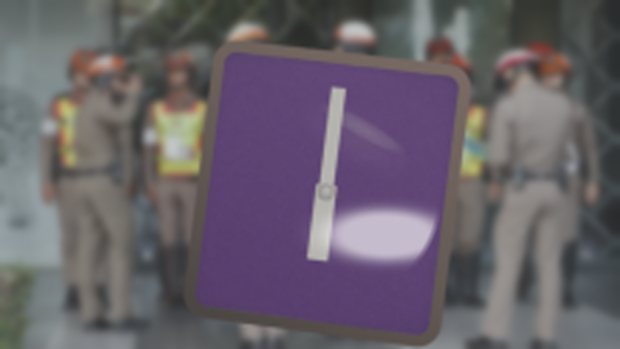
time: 6:00
